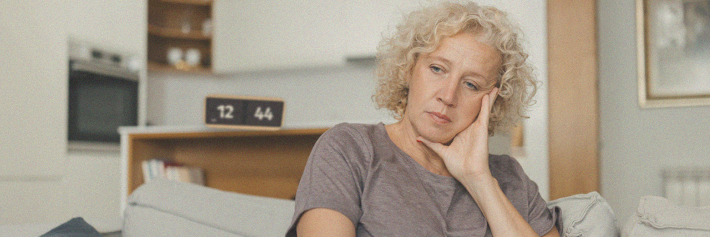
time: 12:44
